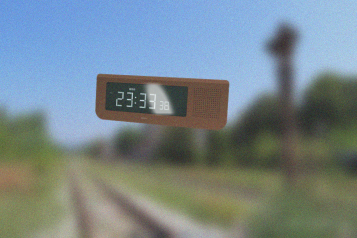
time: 23:33:38
